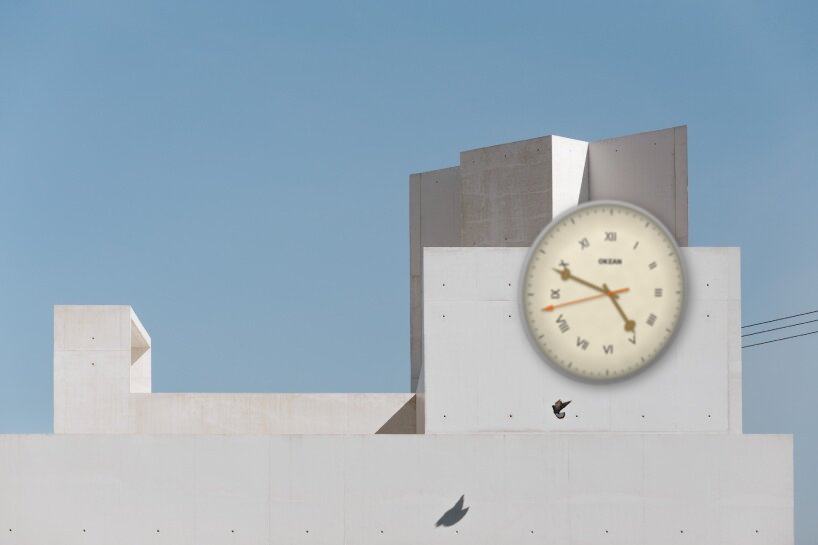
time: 4:48:43
